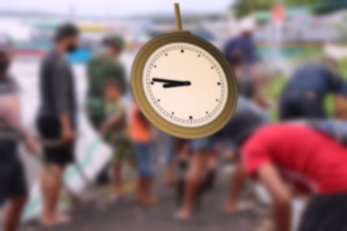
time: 8:46
